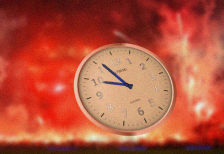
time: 9:56
